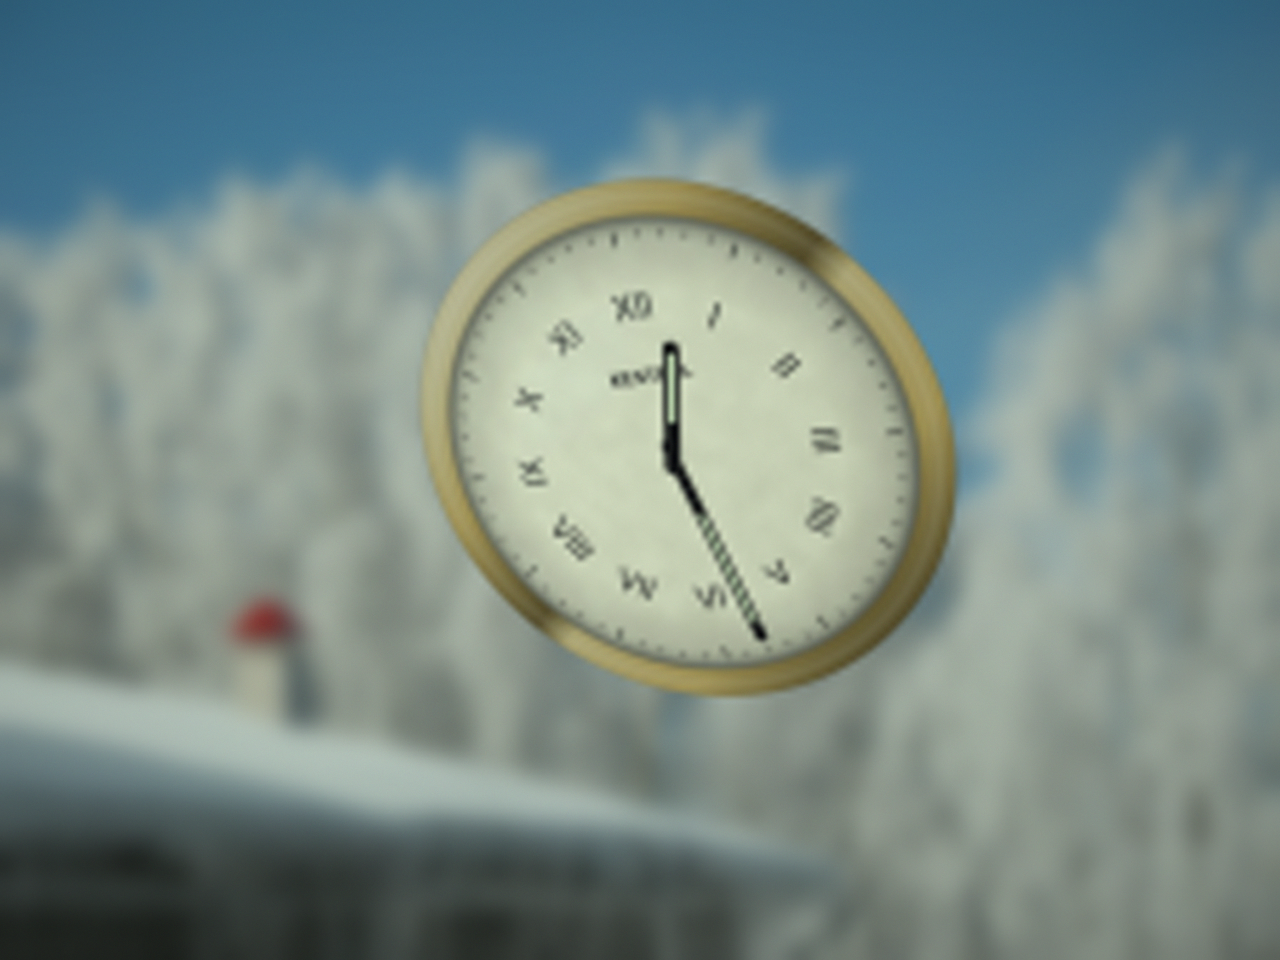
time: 12:28
